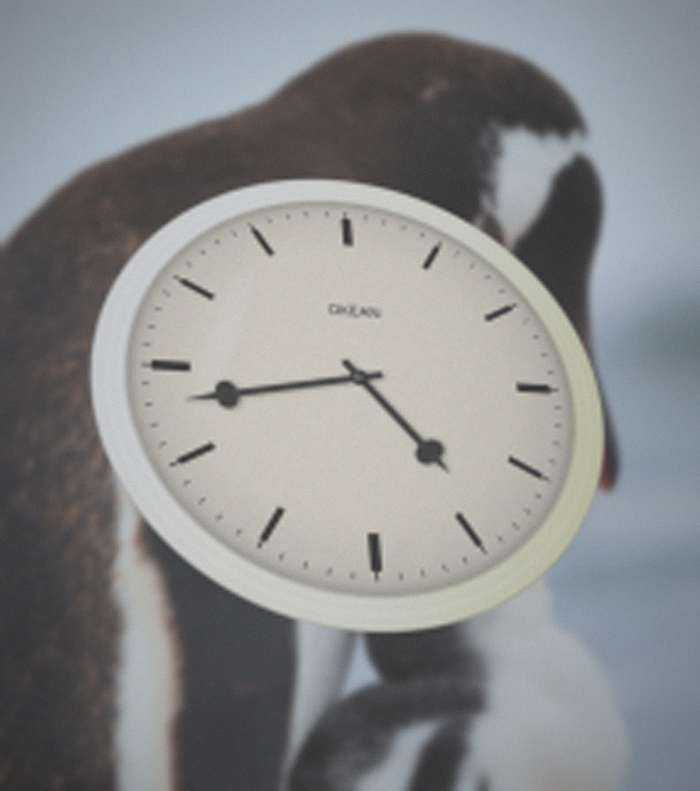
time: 4:43
